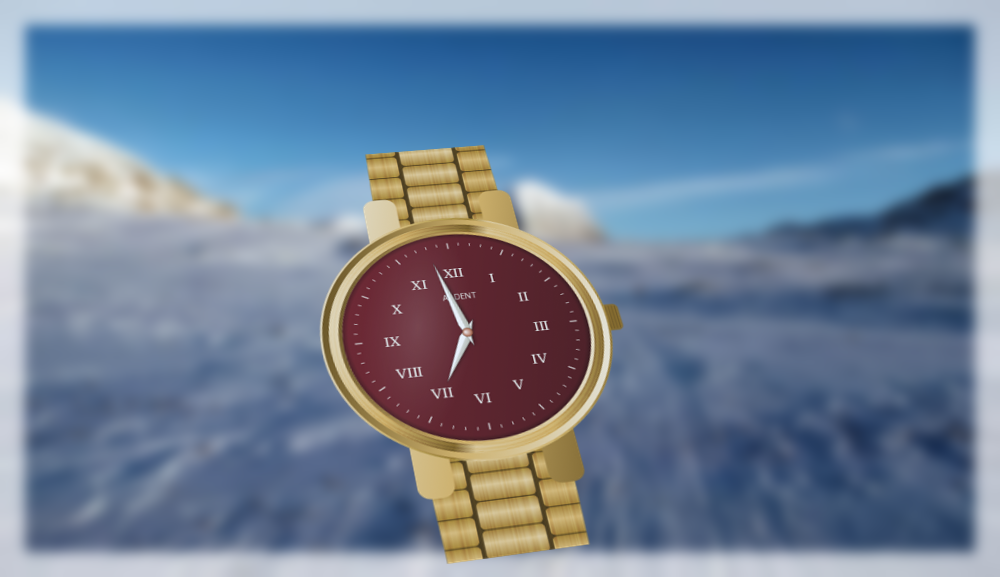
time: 6:58
